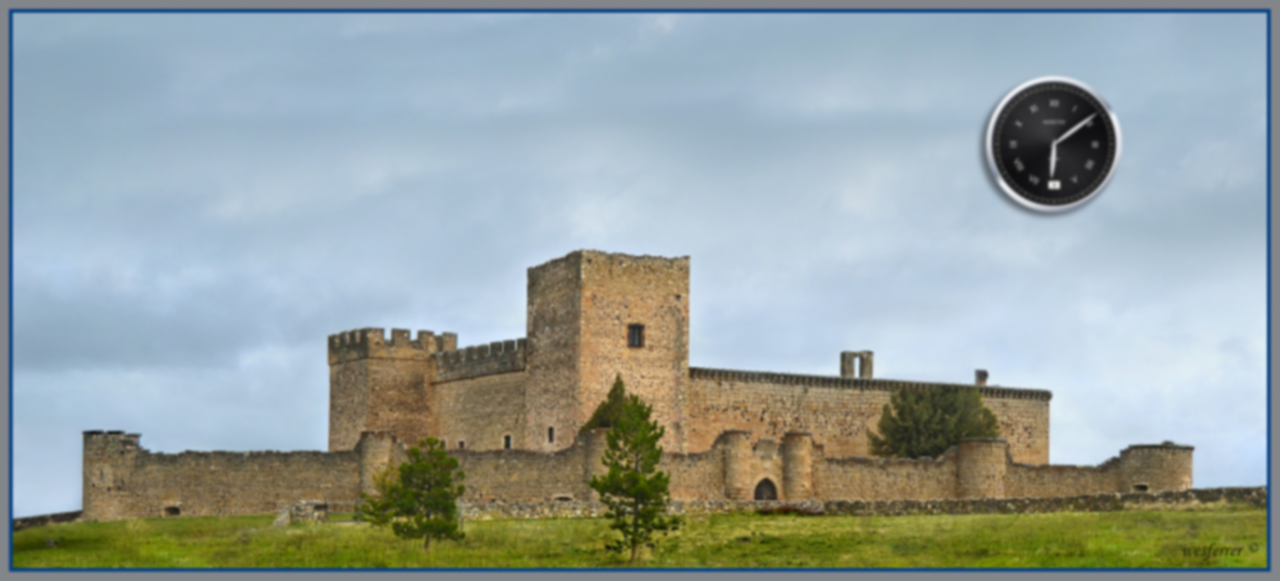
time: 6:09
